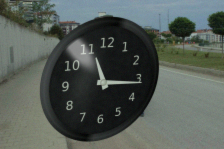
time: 11:16
